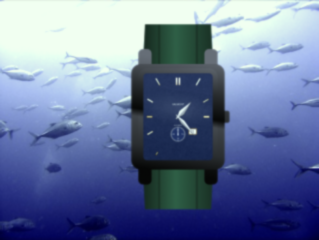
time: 1:23
